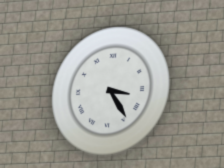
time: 3:24
